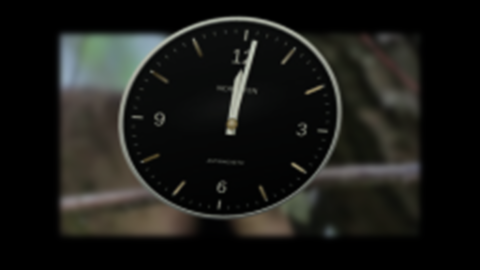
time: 12:01
